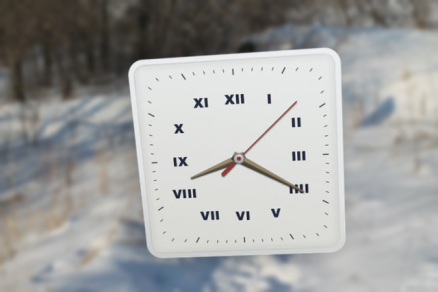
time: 8:20:08
